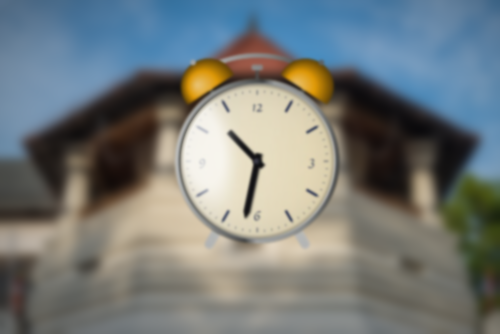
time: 10:32
